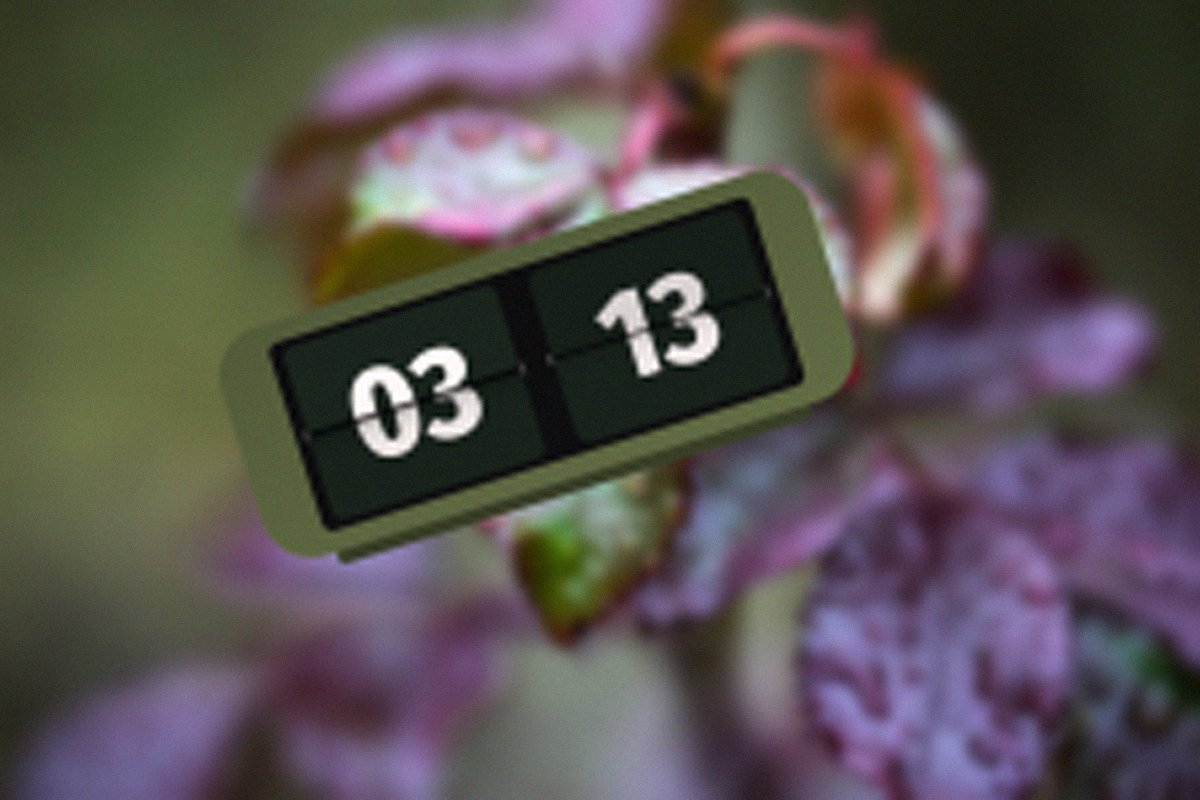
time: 3:13
